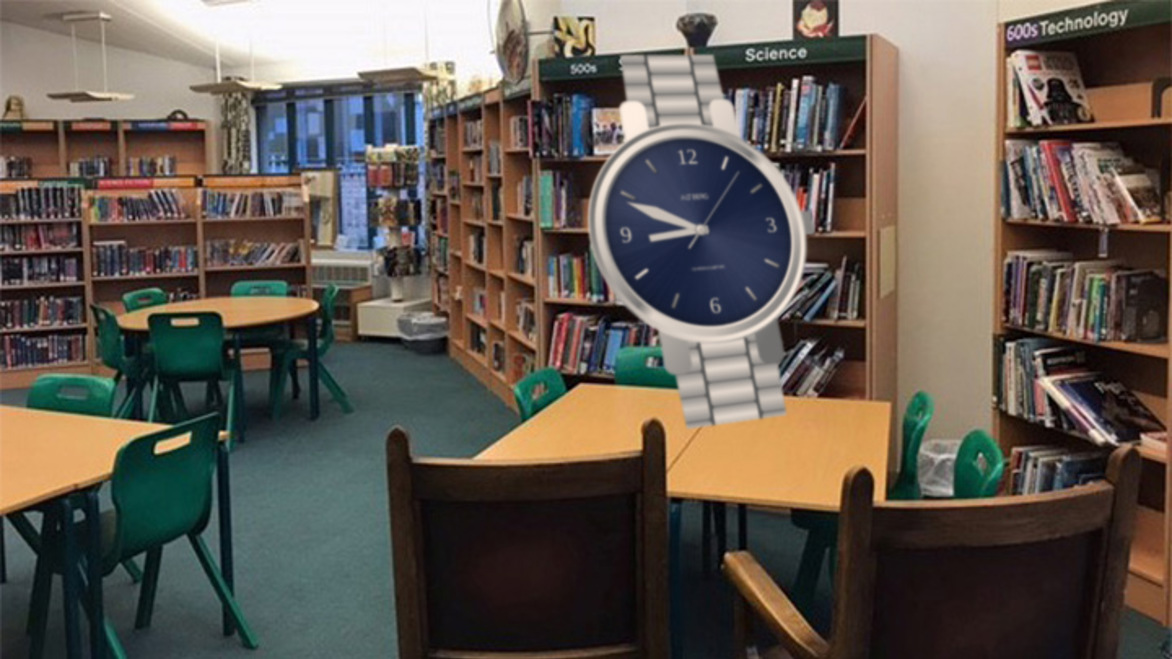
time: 8:49:07
